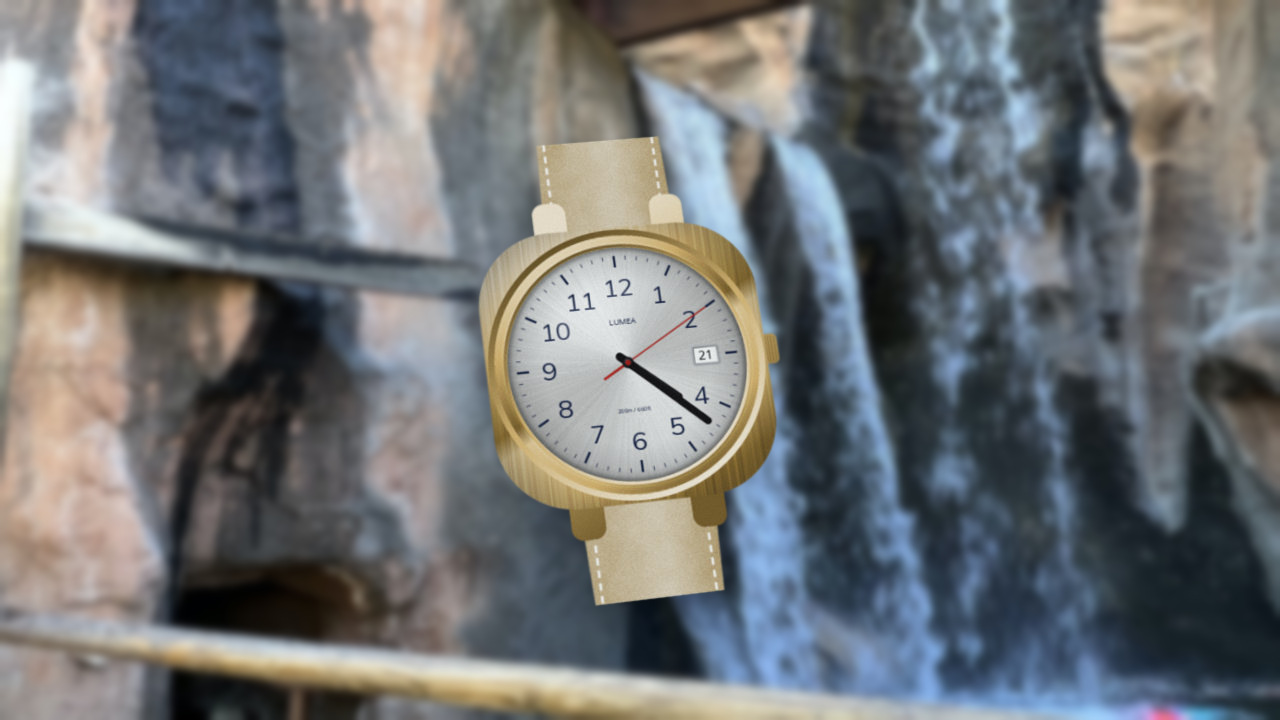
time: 4:22:10
